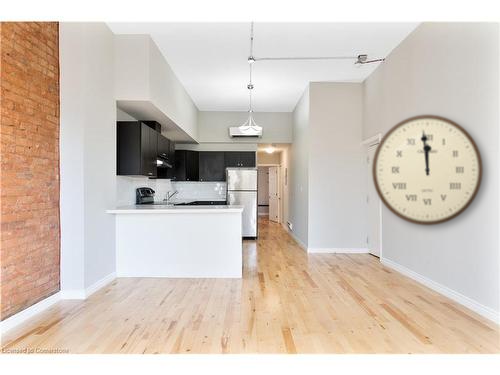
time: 11:59
